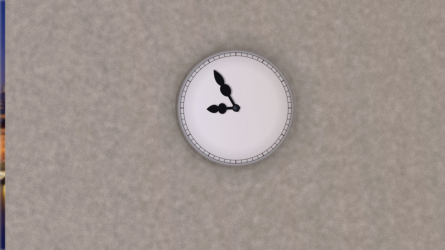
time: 8:55
